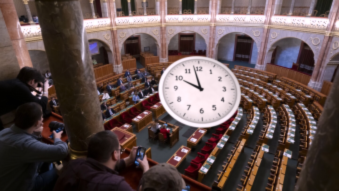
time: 9:58
